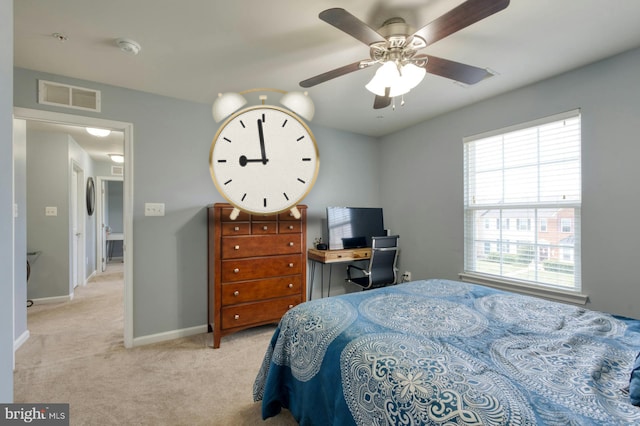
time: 8:59
